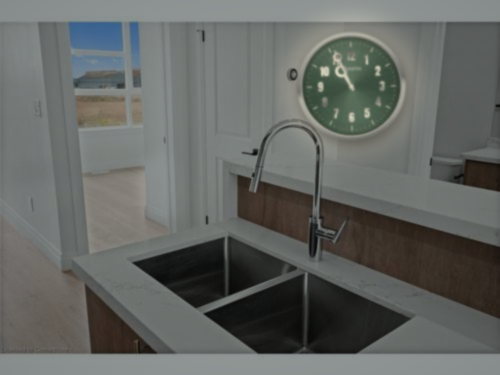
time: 10:56
